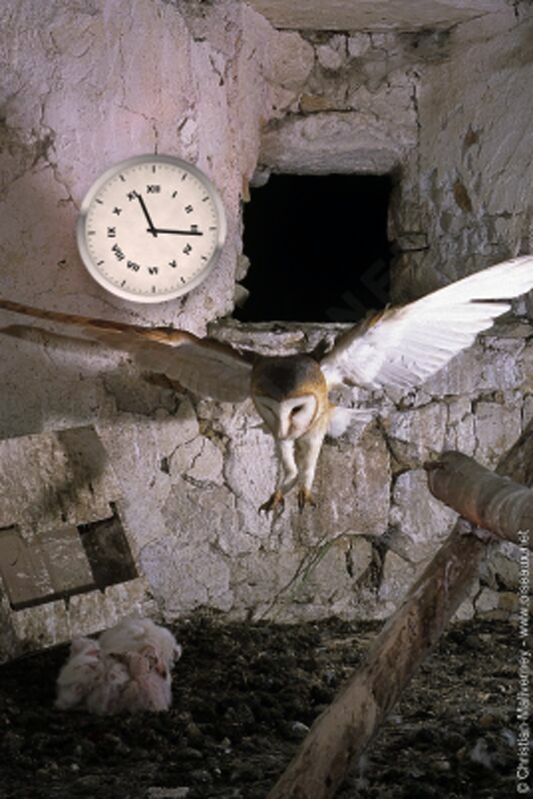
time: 11:16
